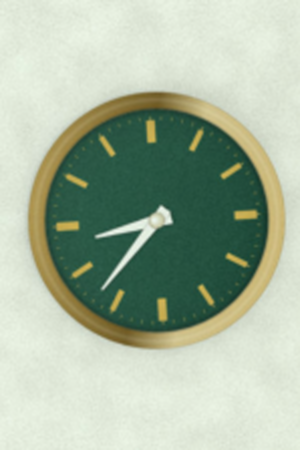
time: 8:37
